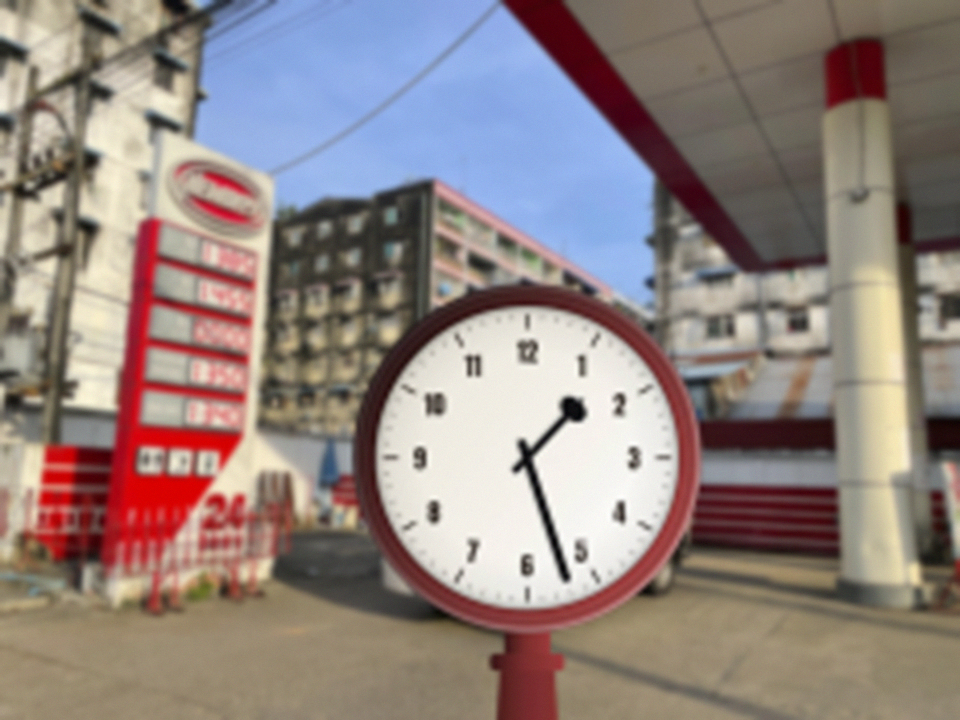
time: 1:27
